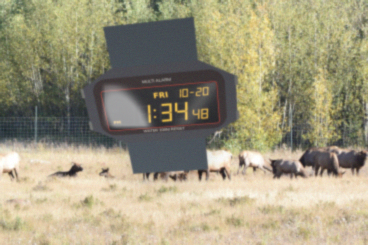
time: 1:34:48
